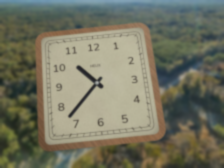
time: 10:37
